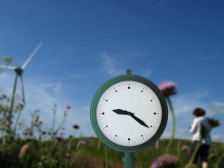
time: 9:21
